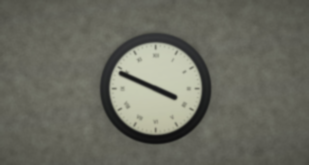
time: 3:49
